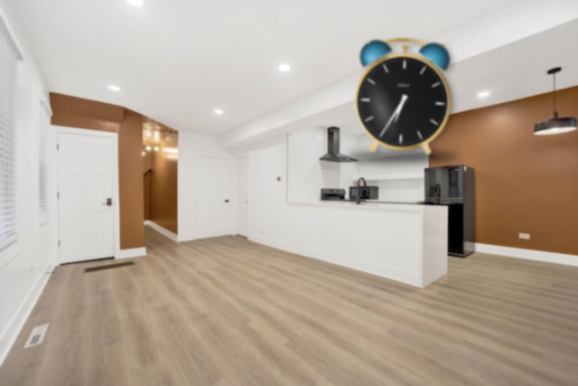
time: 6:35
